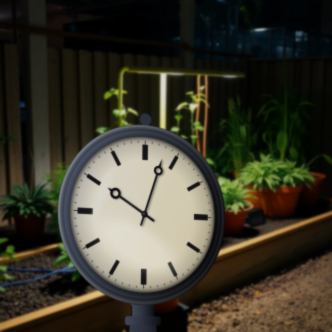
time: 10:03
